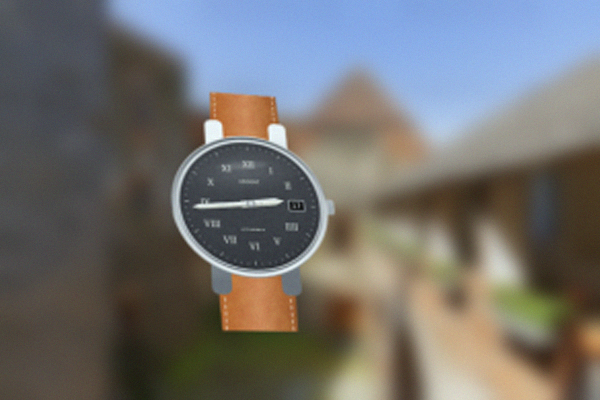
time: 2:44
